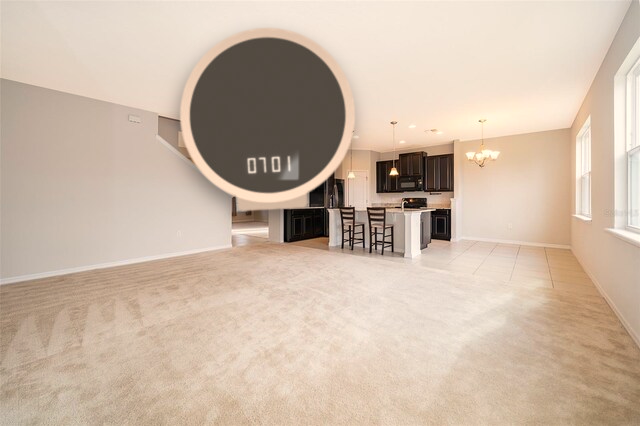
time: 7:01
